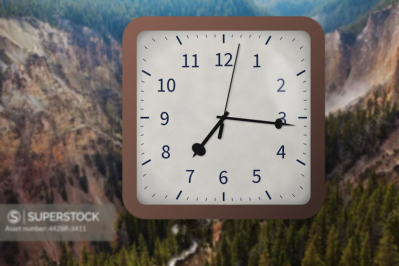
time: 7:16:02
